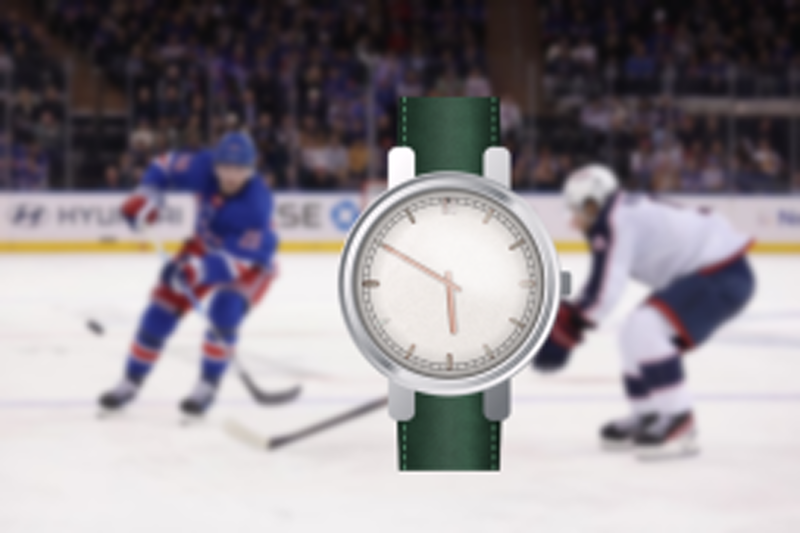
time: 5:50
